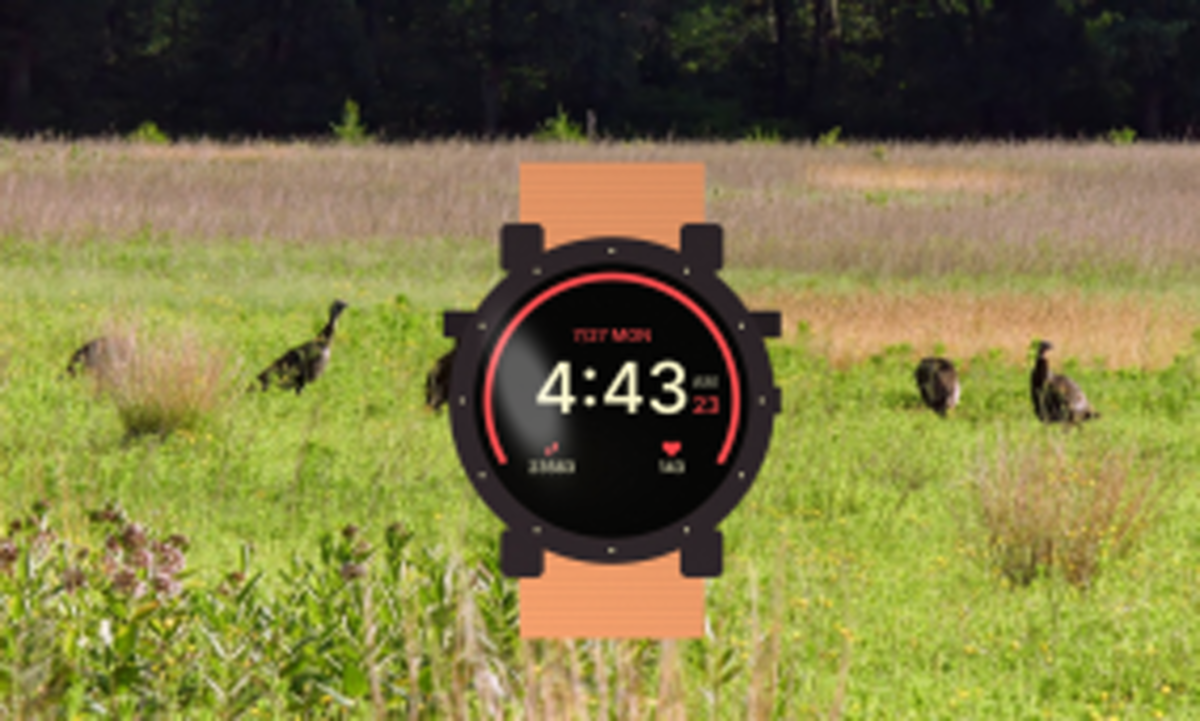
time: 4:43
